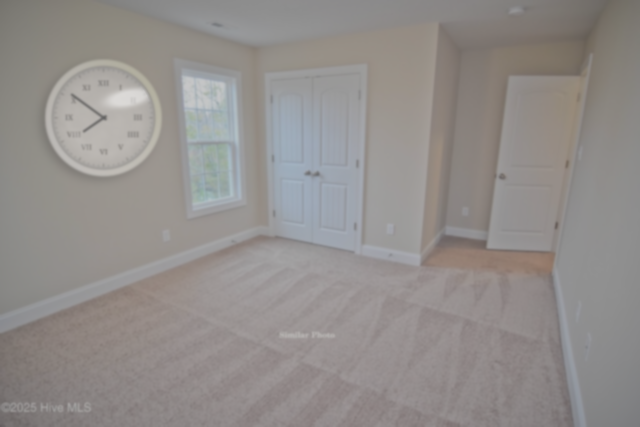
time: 7:51
